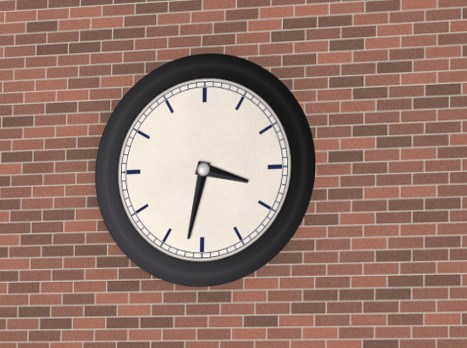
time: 3:32
